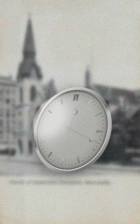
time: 12:18
